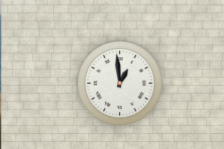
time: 12:59
